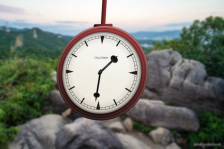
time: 1:31
